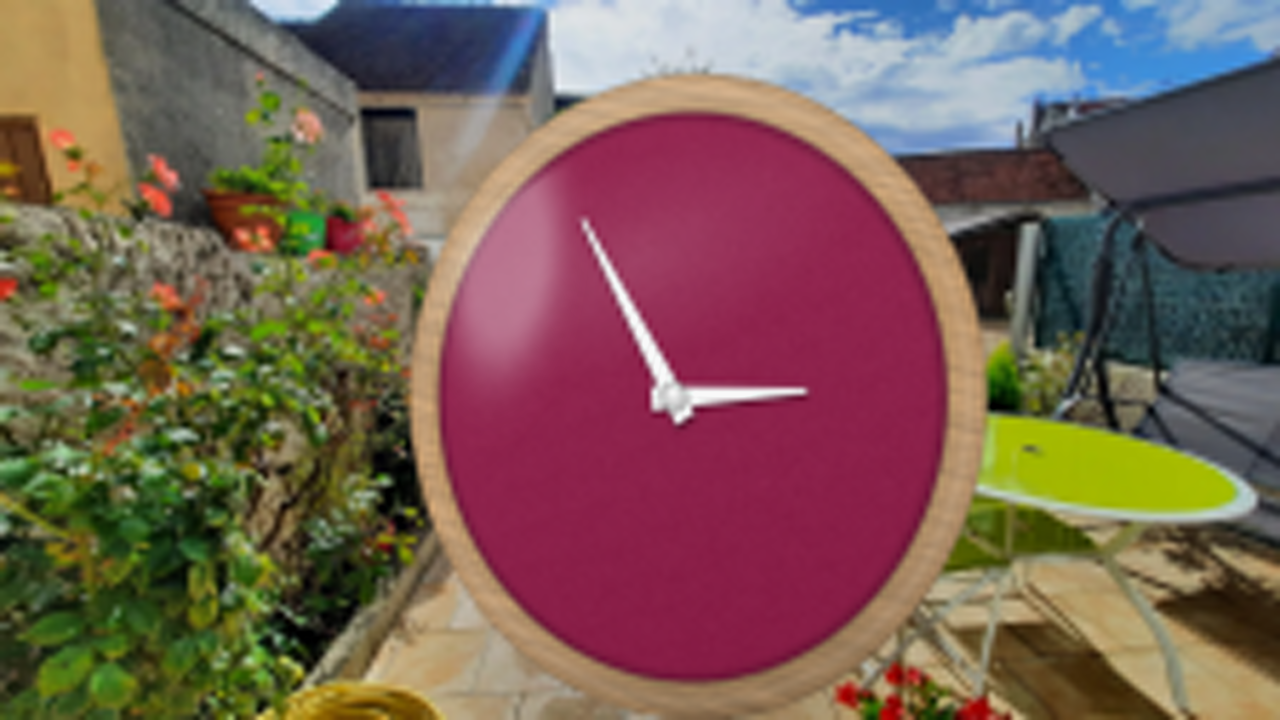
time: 2:55
